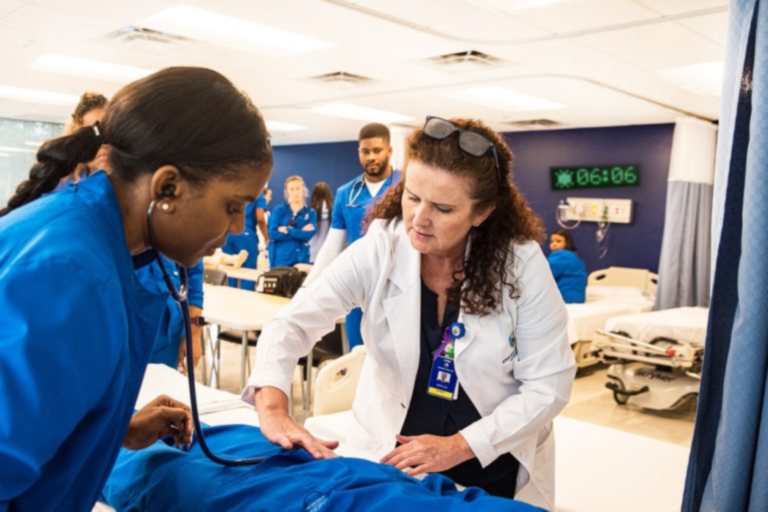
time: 6:06
